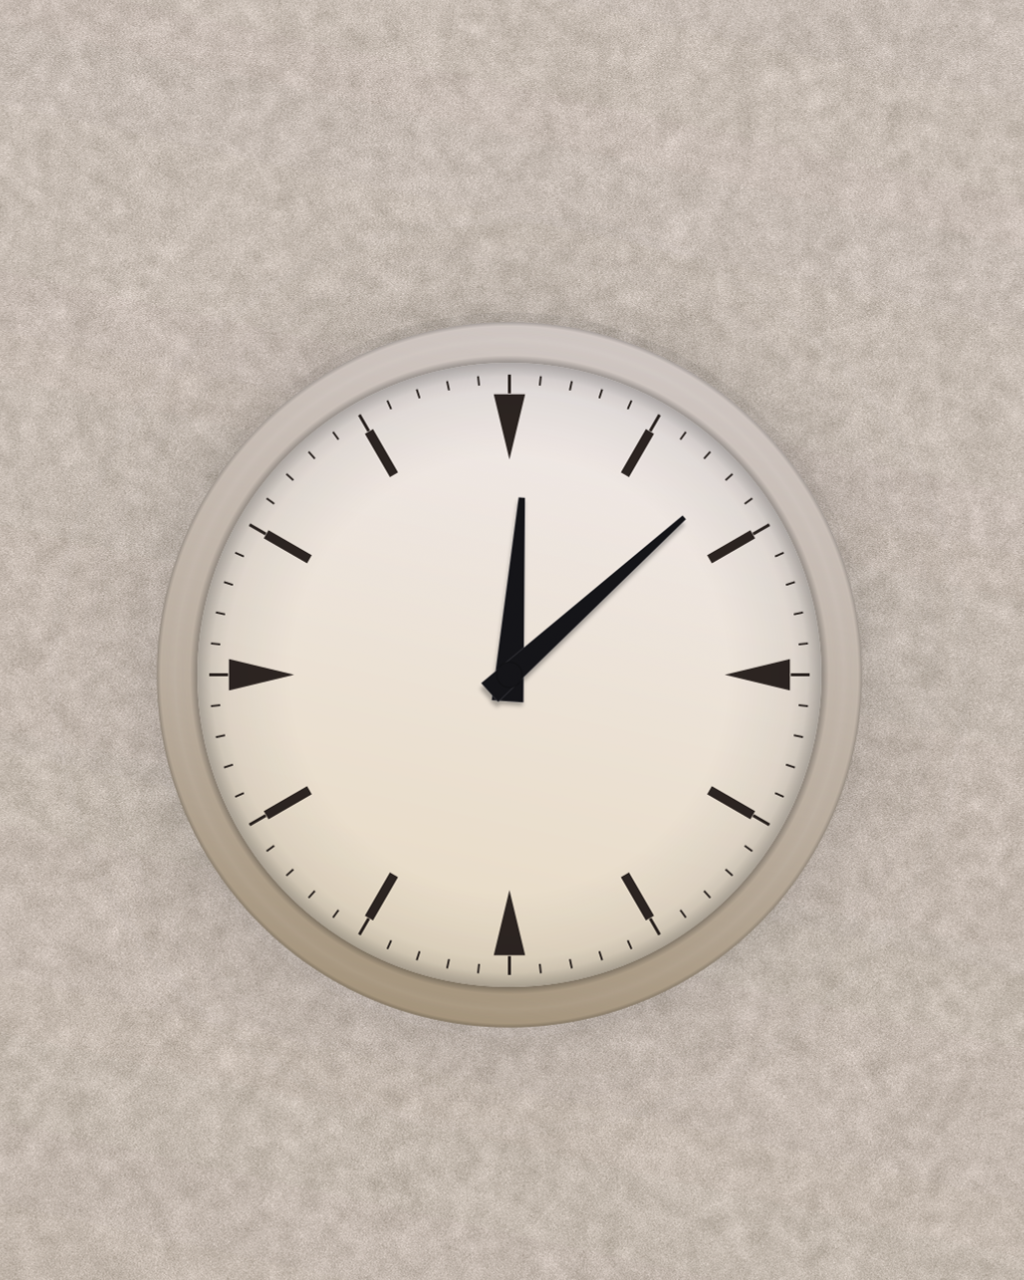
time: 12:08
